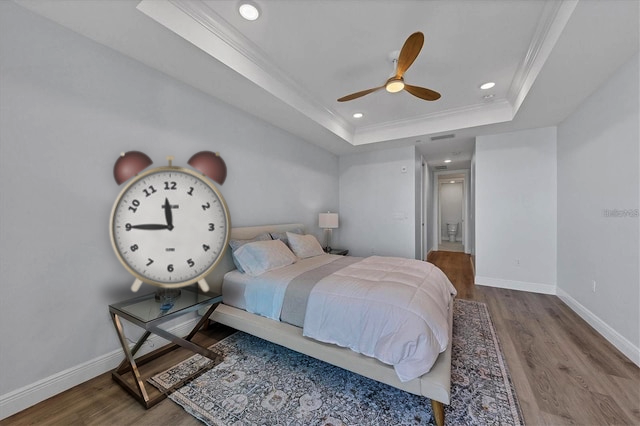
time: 11:45
